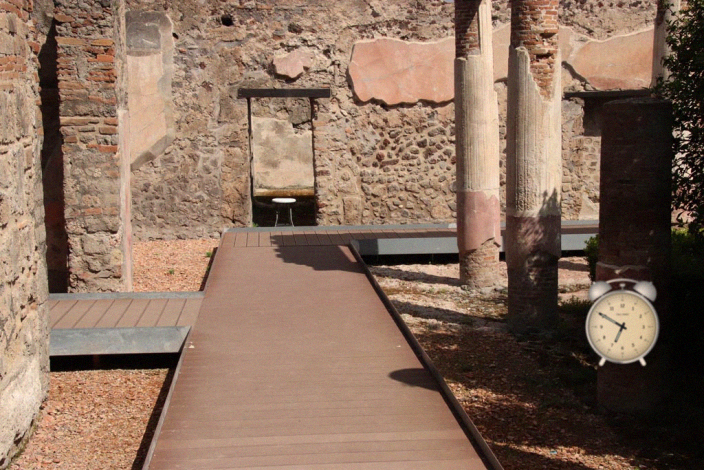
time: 6:50
